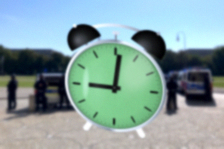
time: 9:01
